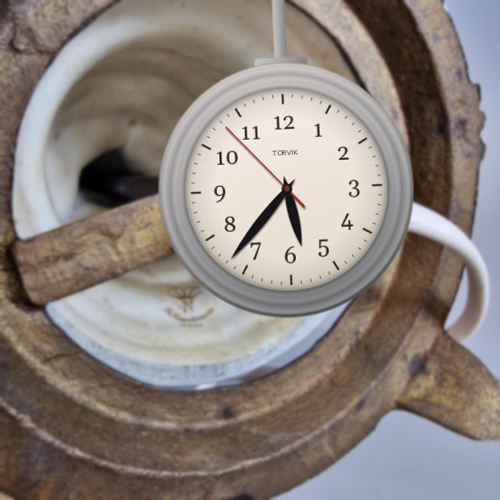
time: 5:36:53
